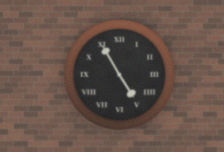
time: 4:55
